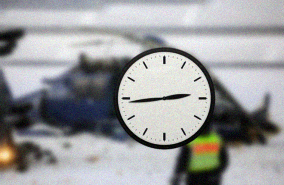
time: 2:44
